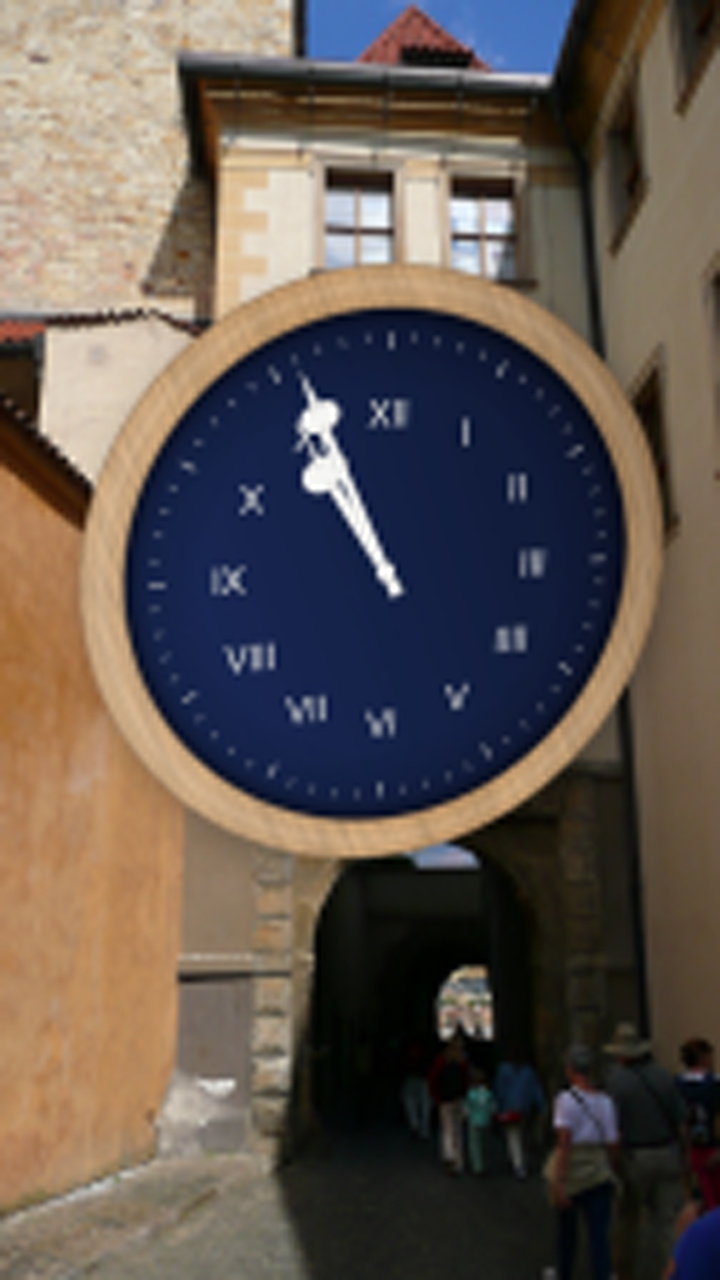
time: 10:56
